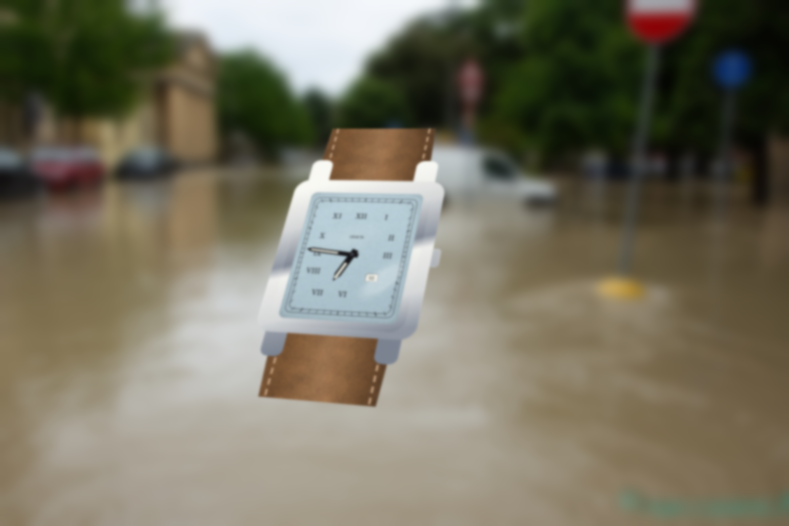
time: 6:46
